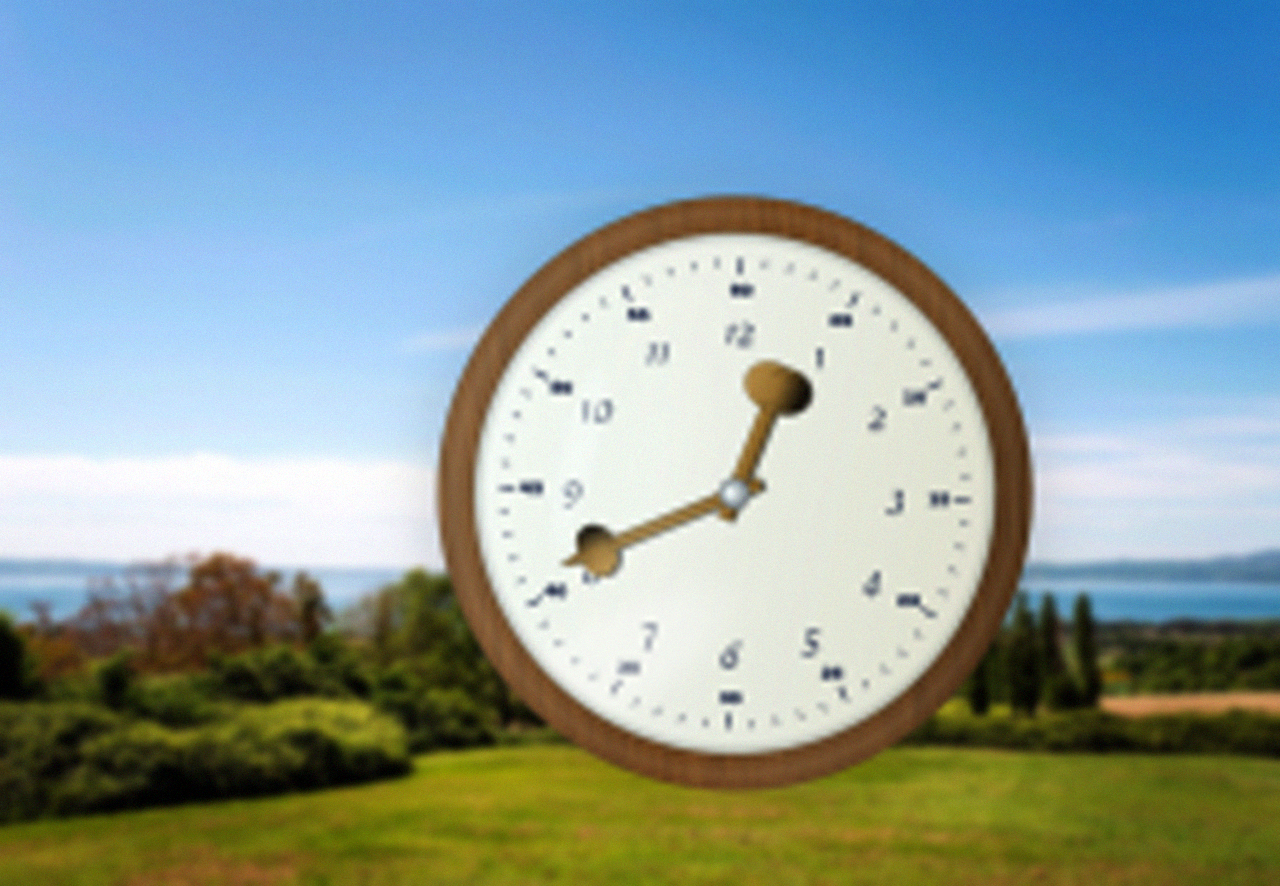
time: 12:41
